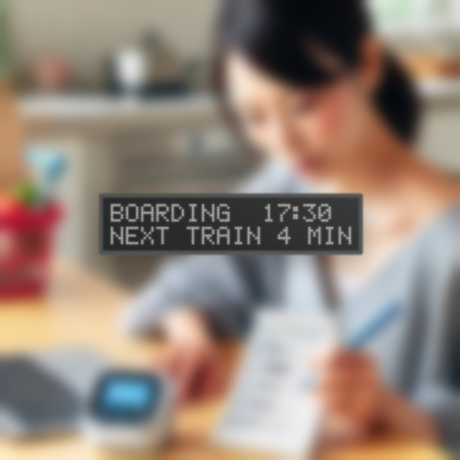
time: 17:30
